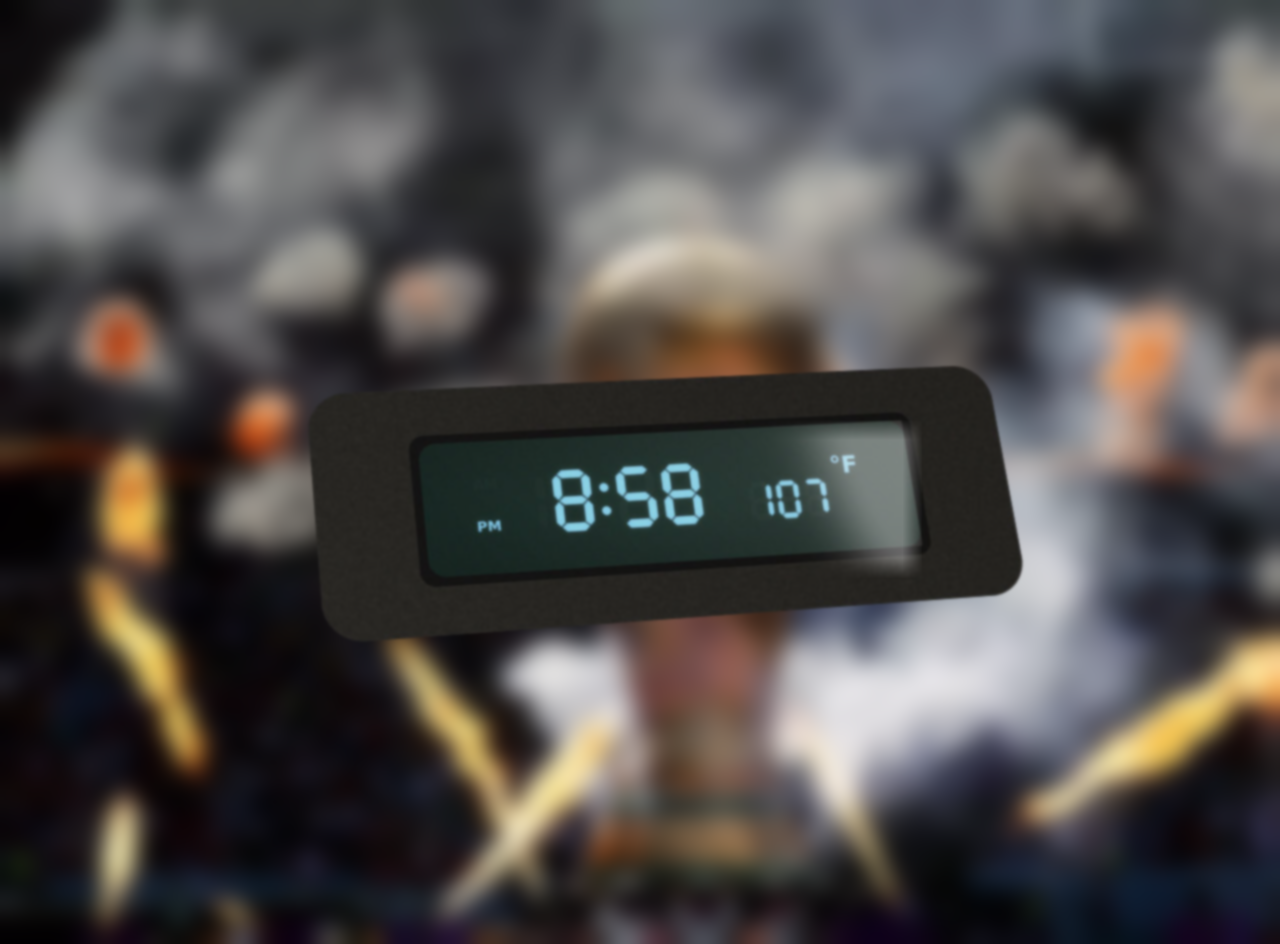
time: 8:58
